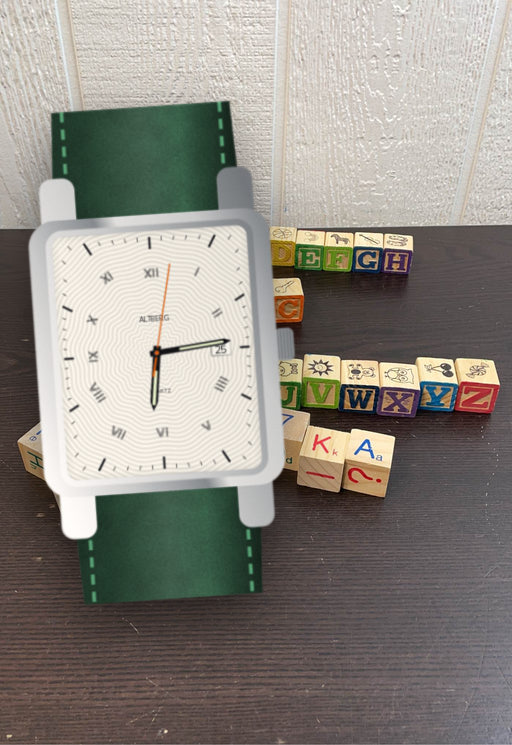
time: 6:14:02
